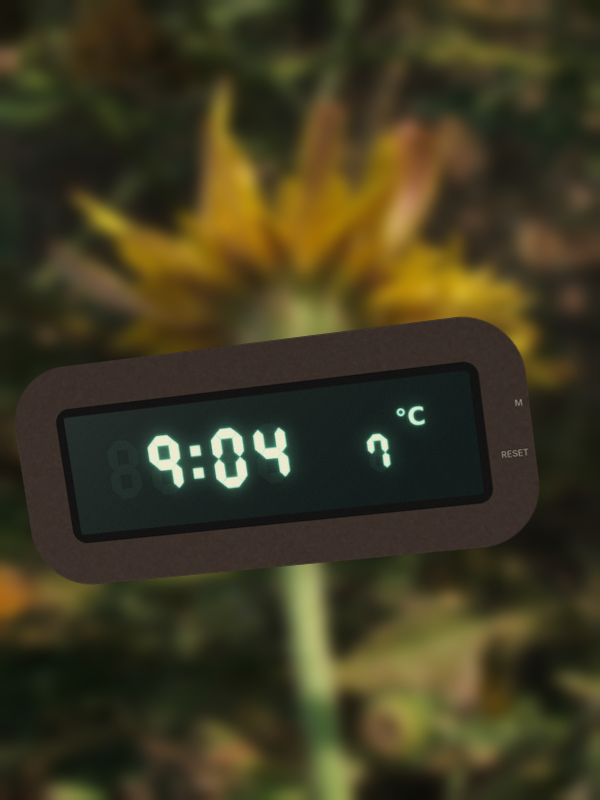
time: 9:04
